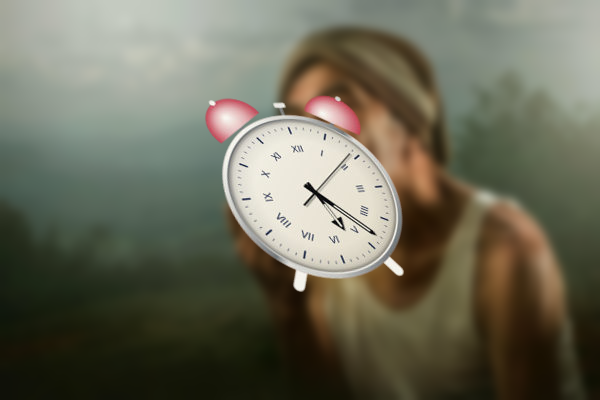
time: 5:23:09
